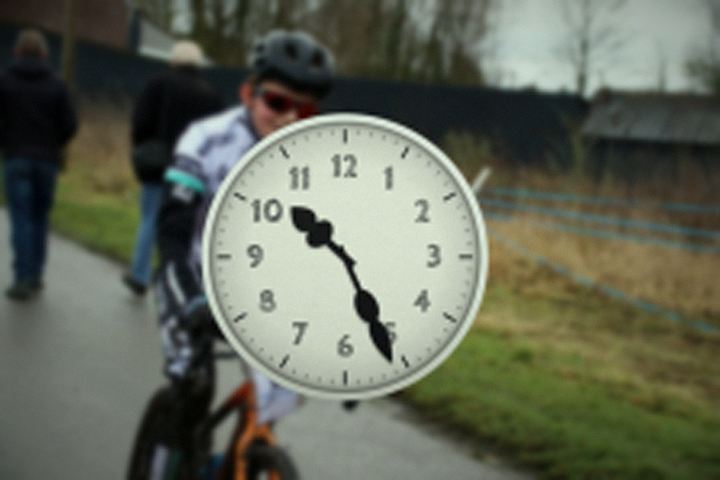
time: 10:26
